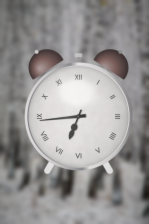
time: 6:44
